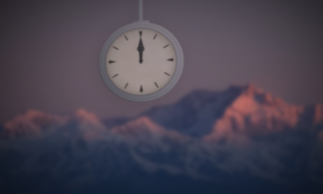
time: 12:00
